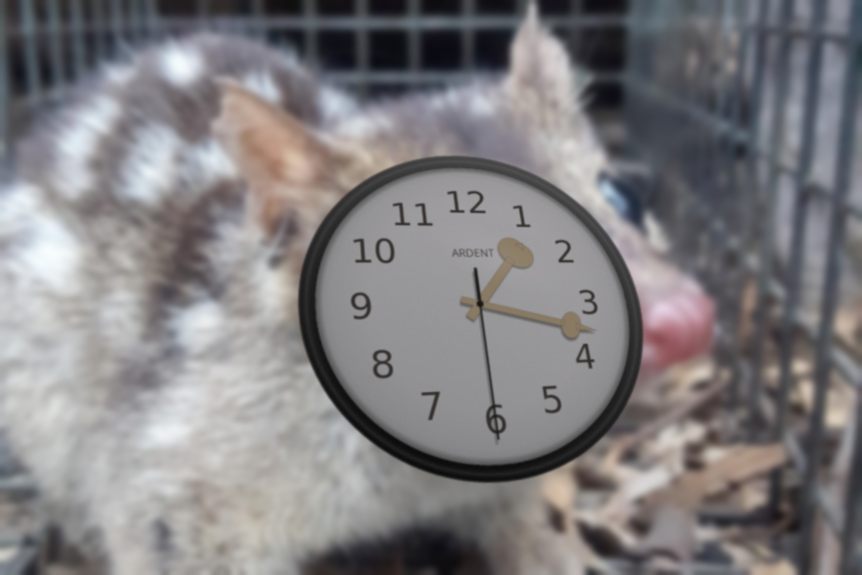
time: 1:17:30
